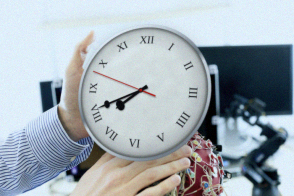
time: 7:40:48
